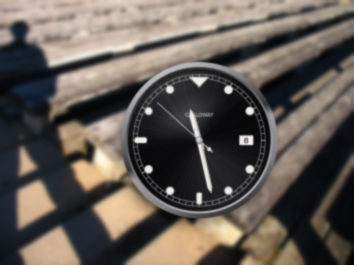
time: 11:27:52
